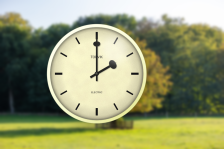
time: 2:00
